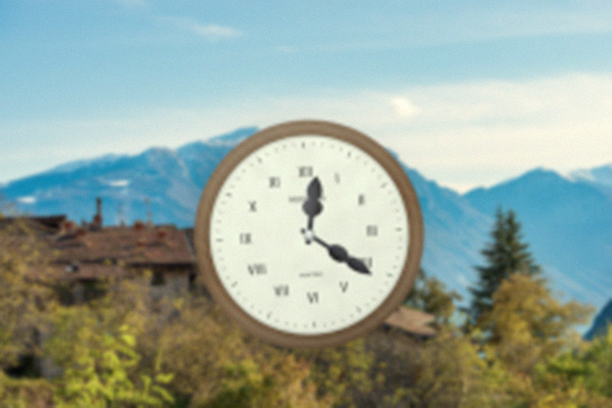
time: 12:21
